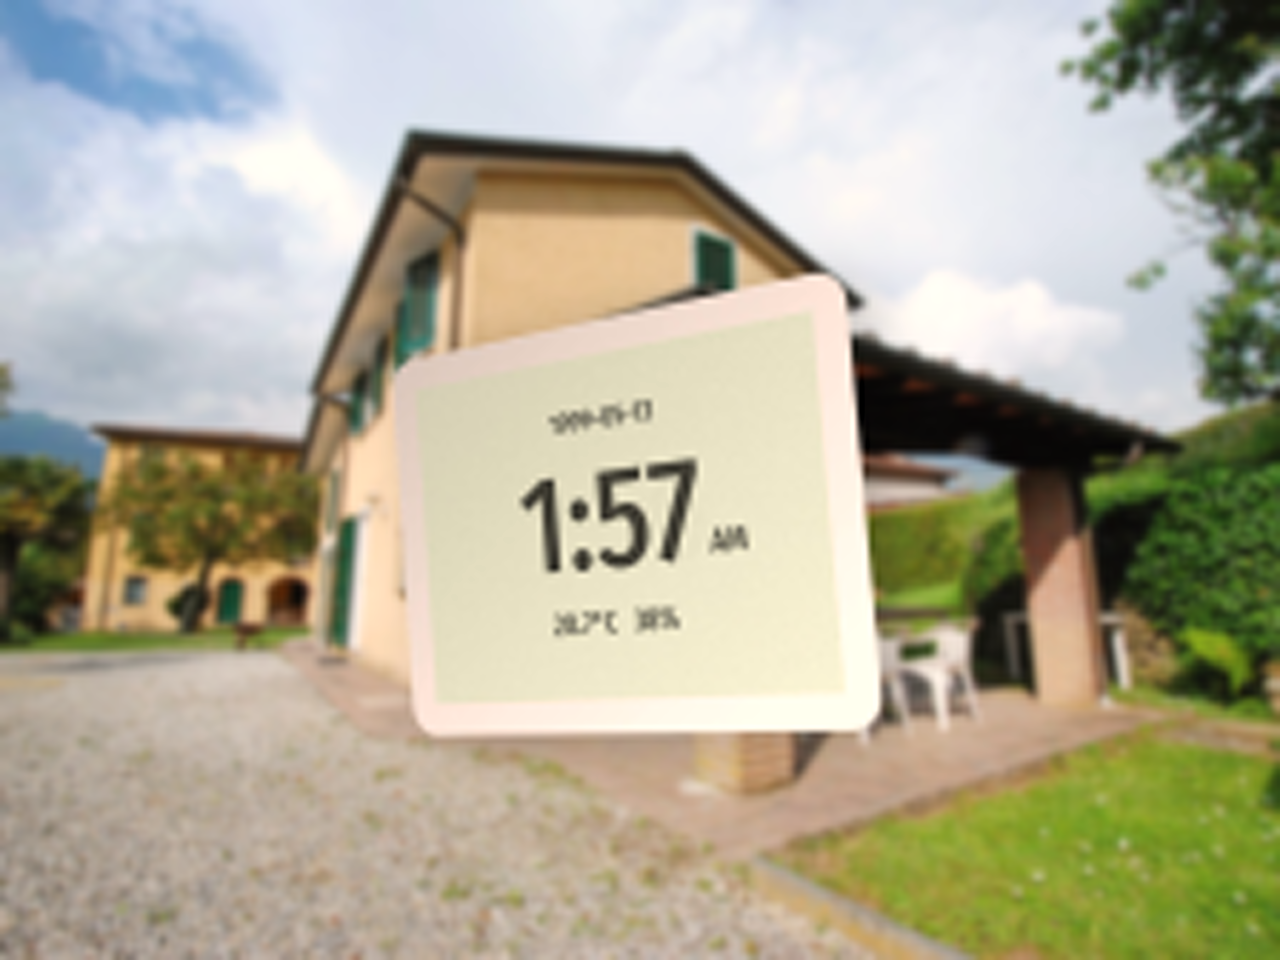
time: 1:57
